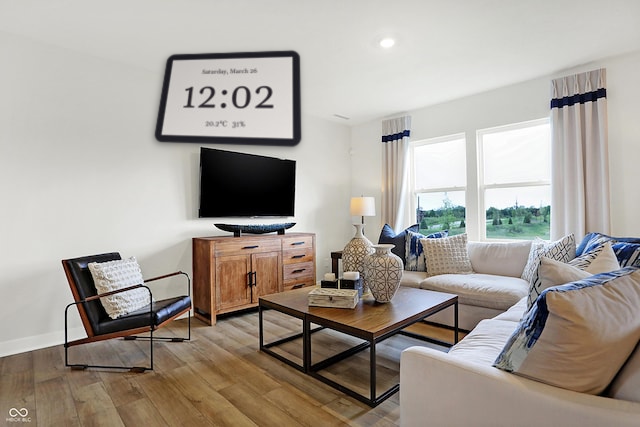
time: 12:02
